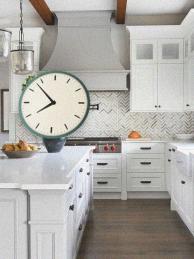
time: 7:53
